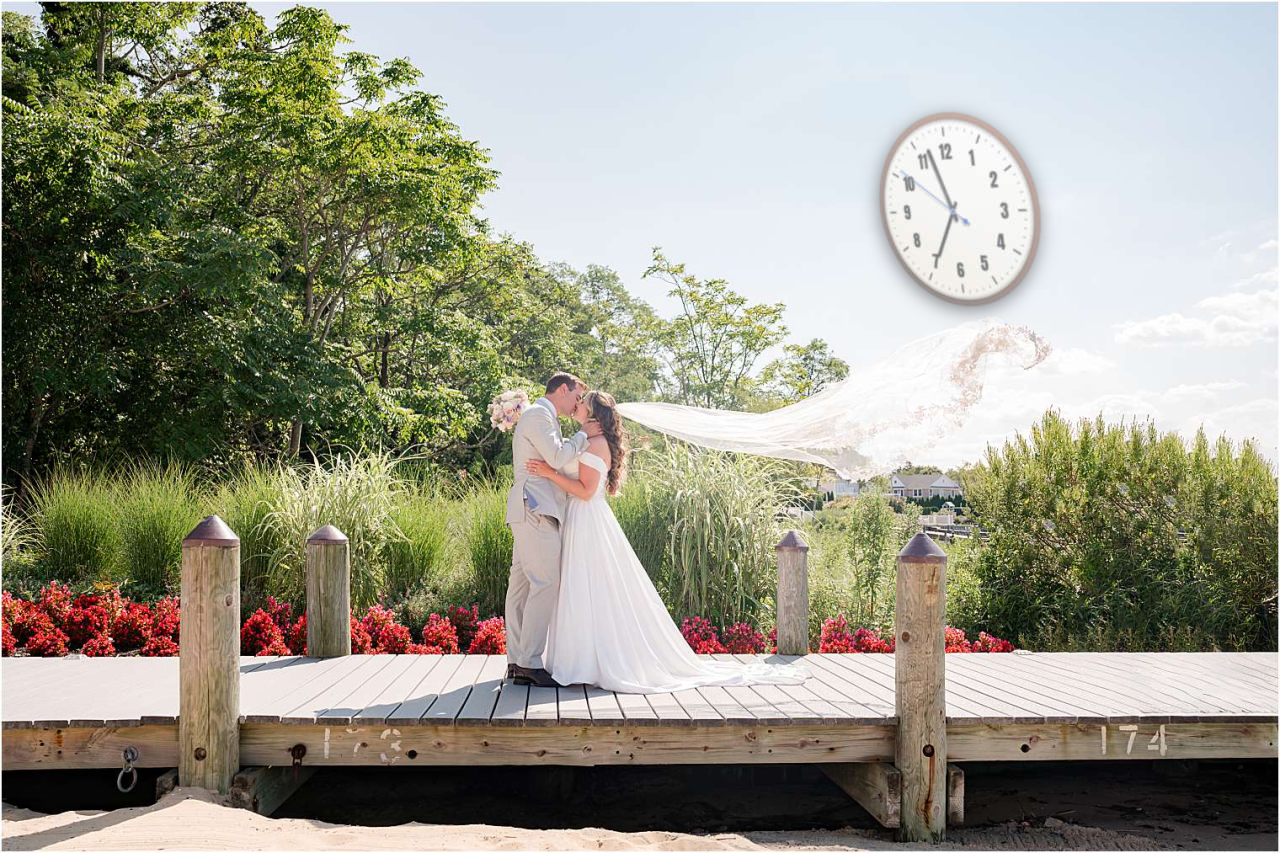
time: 6:56:51
